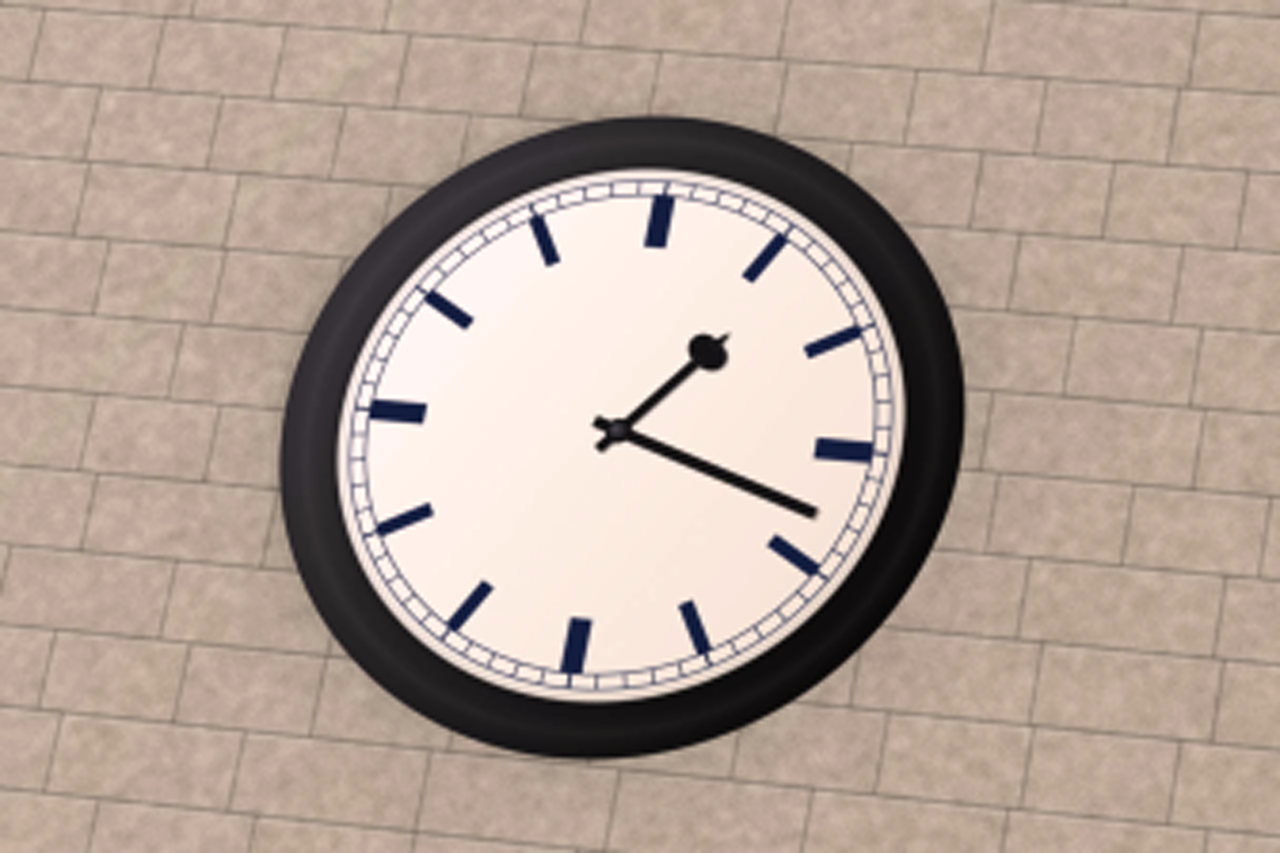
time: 1:18
